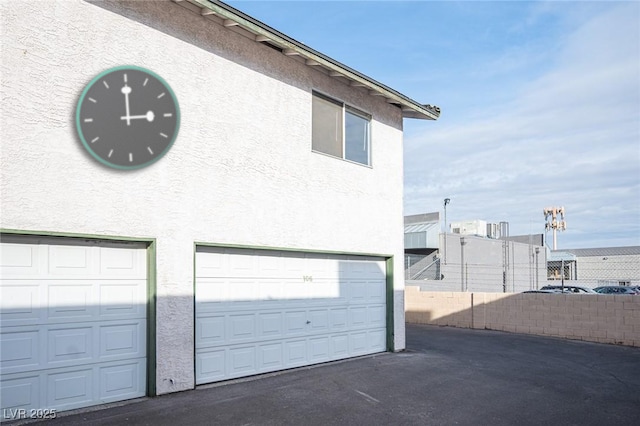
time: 3:00
